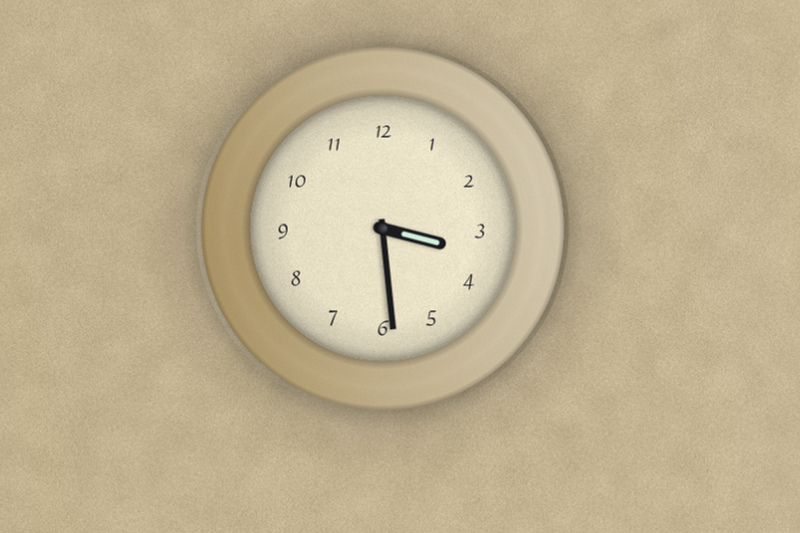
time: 3:29
